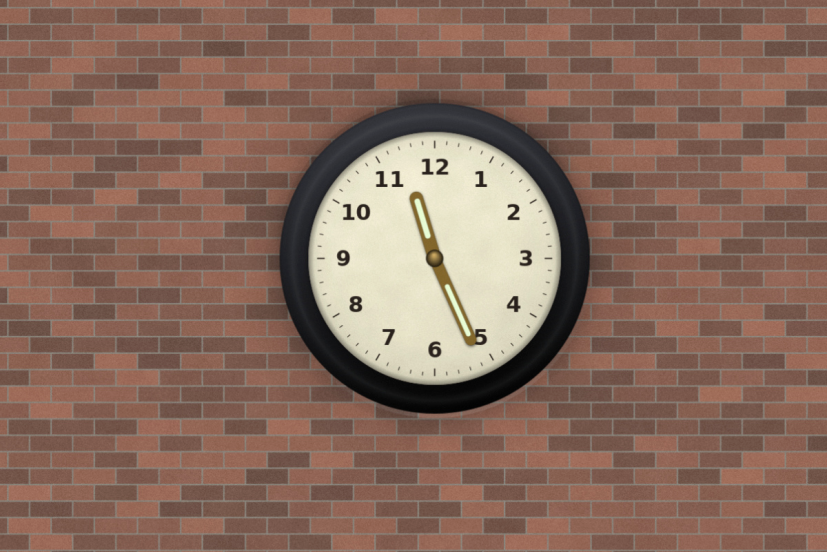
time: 11:26
